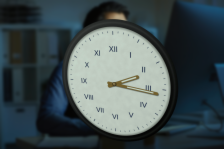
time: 2:16
